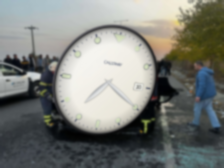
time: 7:20
